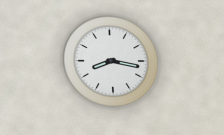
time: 8:17
